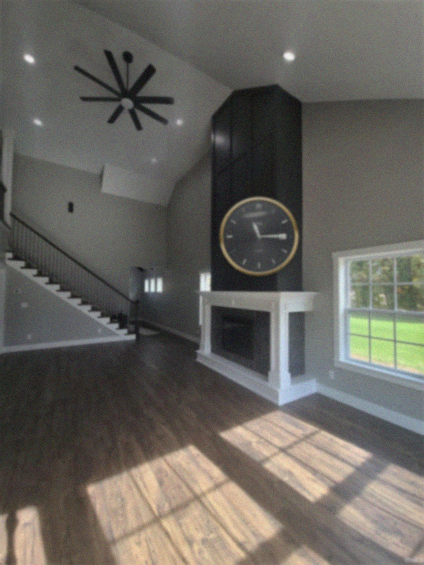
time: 11:15
